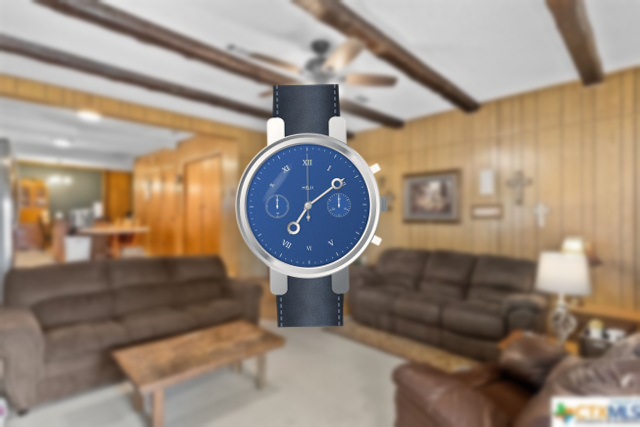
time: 7:09
